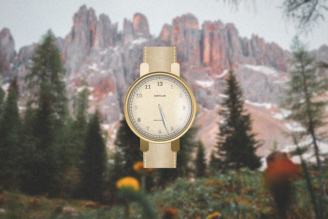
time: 5:27
